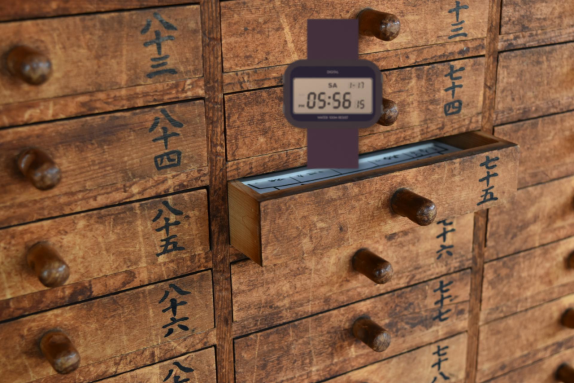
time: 5:56
